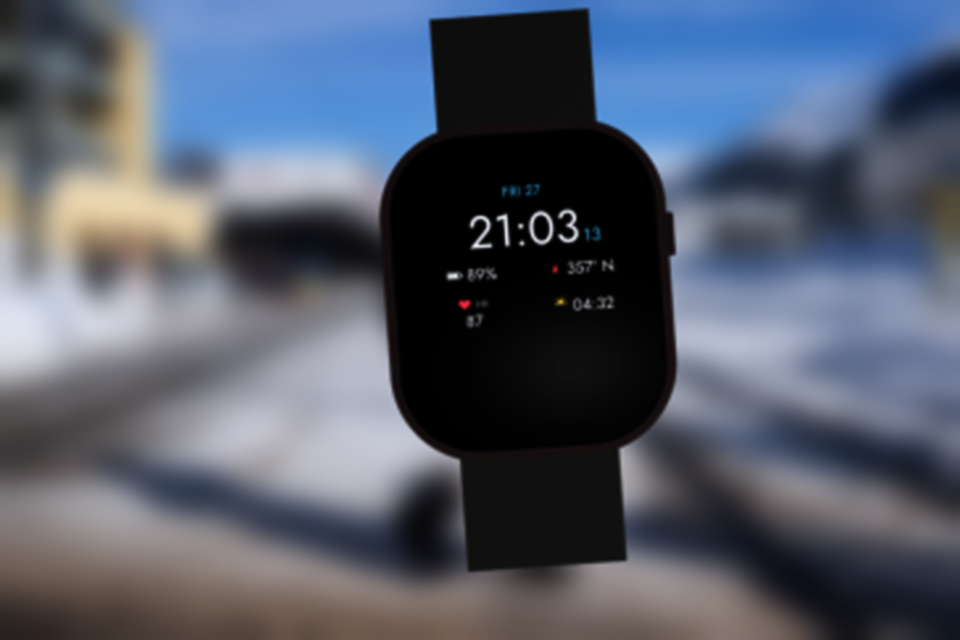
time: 21:03
